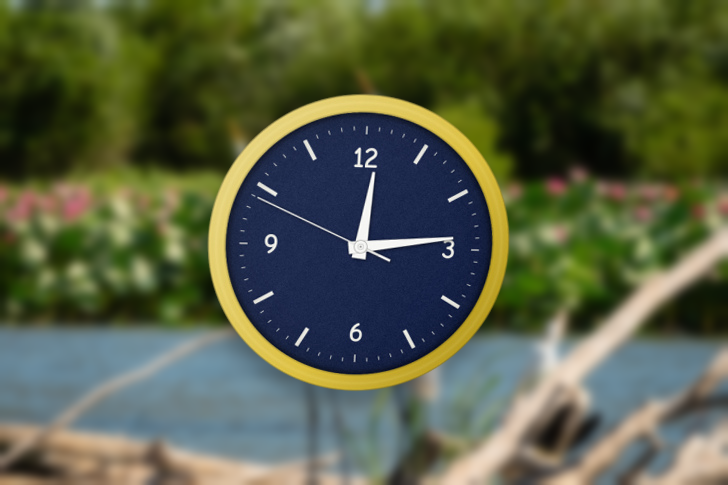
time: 12:13:49
